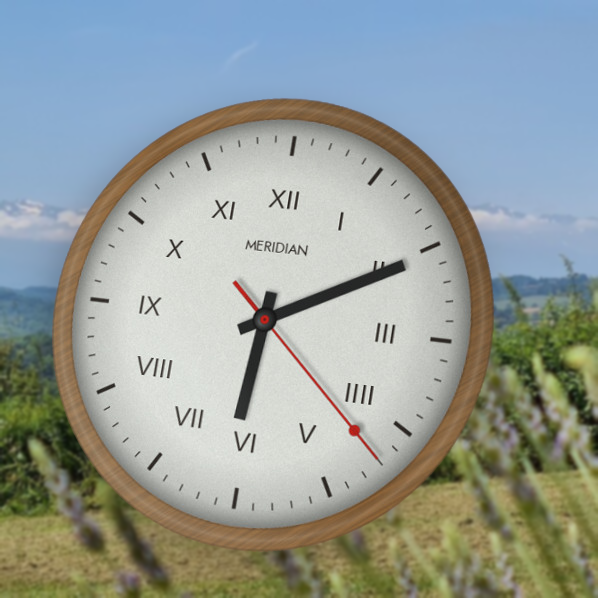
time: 6:10:22
